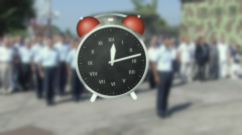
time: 12:13
